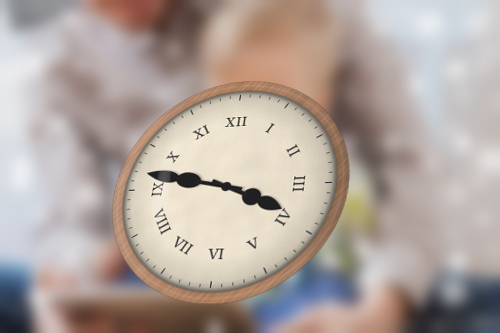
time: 3:47
